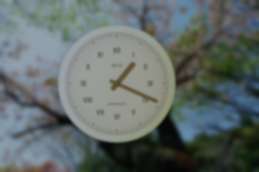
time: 1:19
